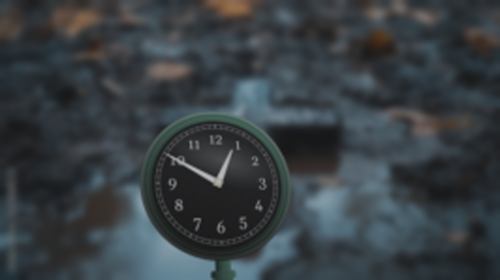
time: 12:50
